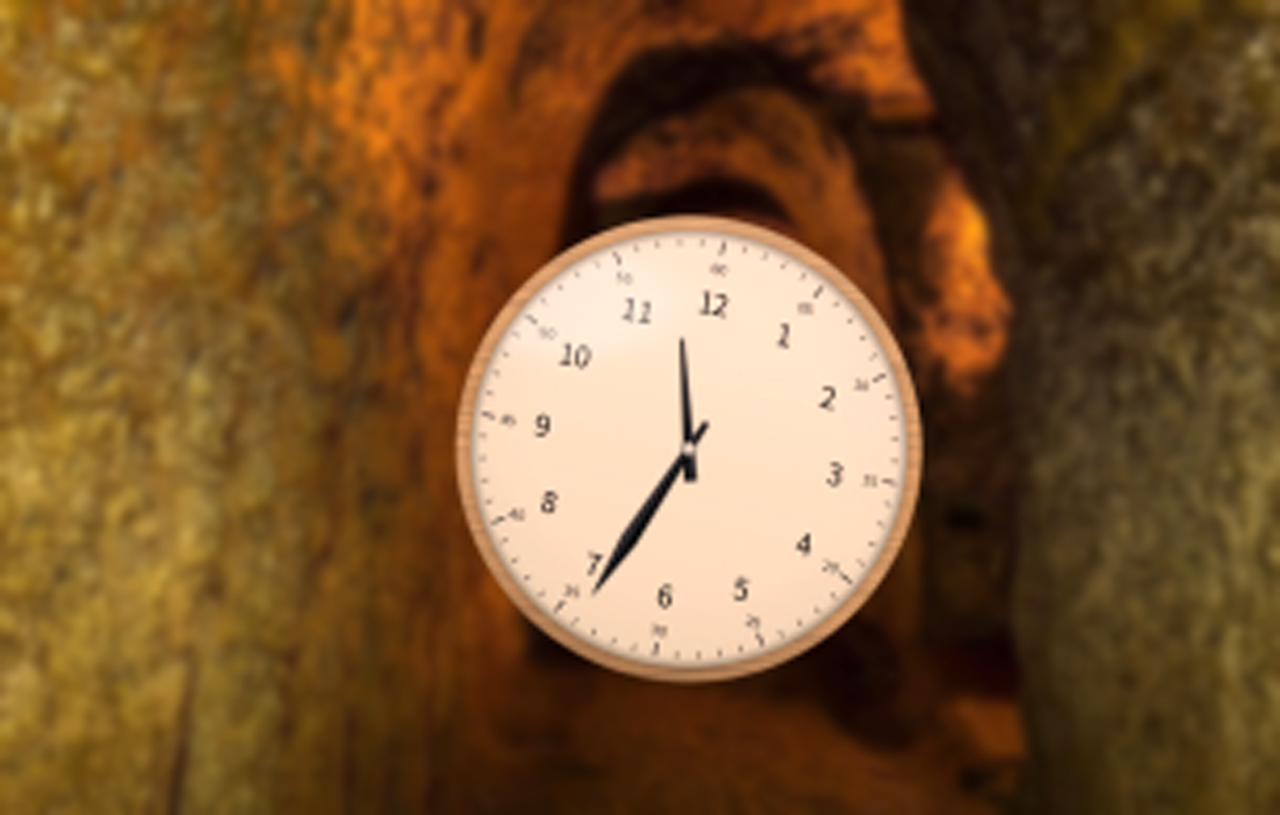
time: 11:34
